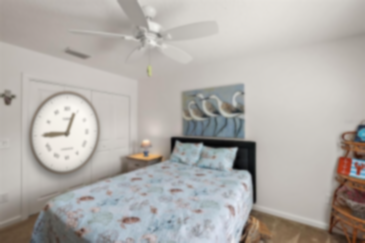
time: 12:45
